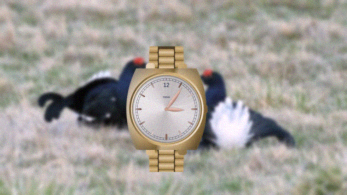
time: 3:06
